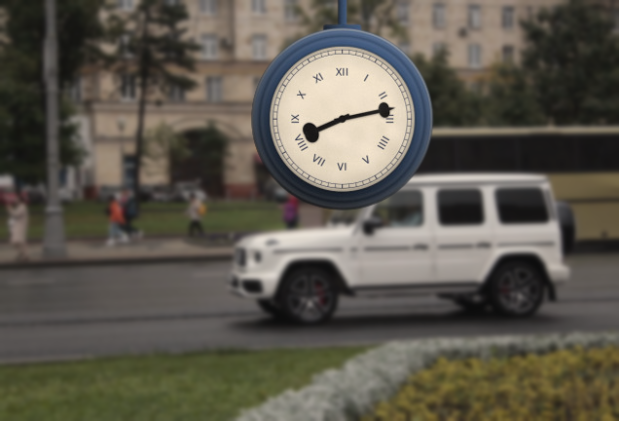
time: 8:13
